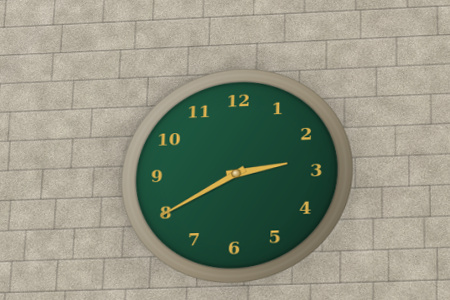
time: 2:40
